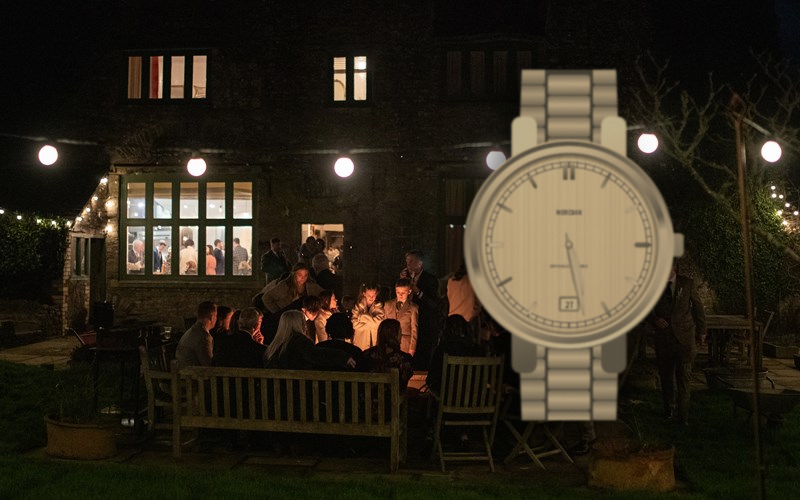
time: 5:28
